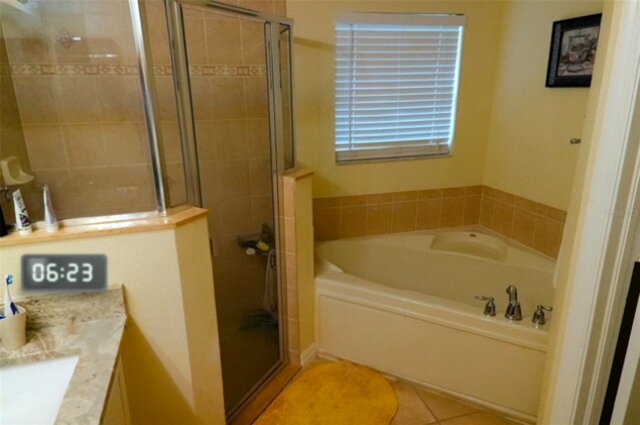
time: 6:23
